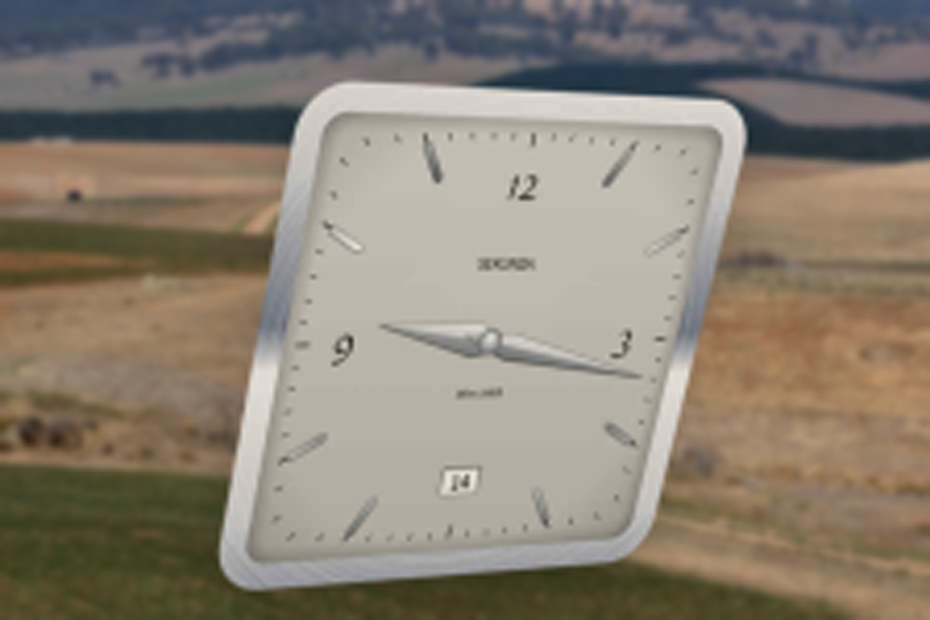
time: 9:17
